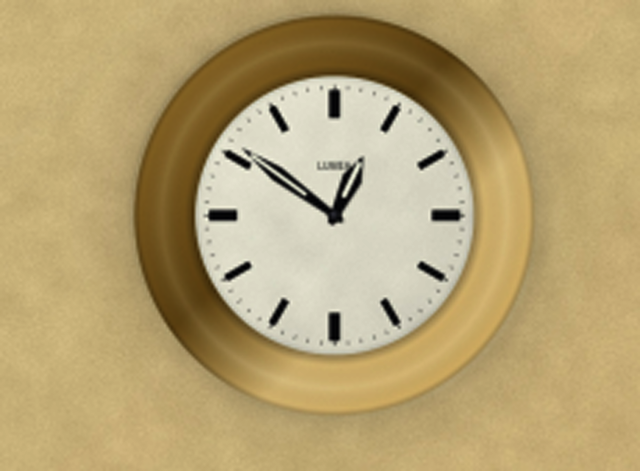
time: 12:51
